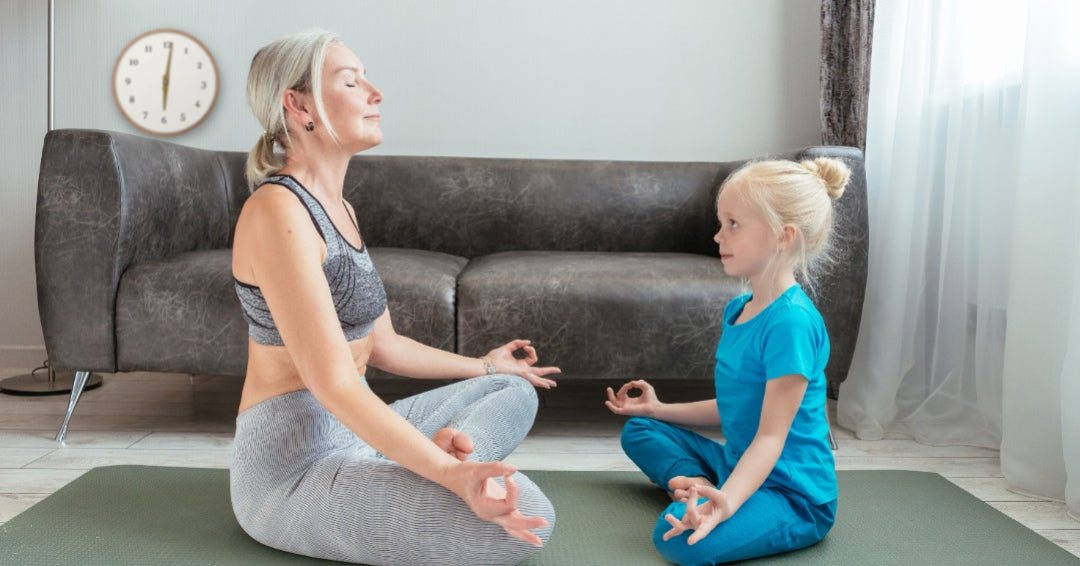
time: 6:01
